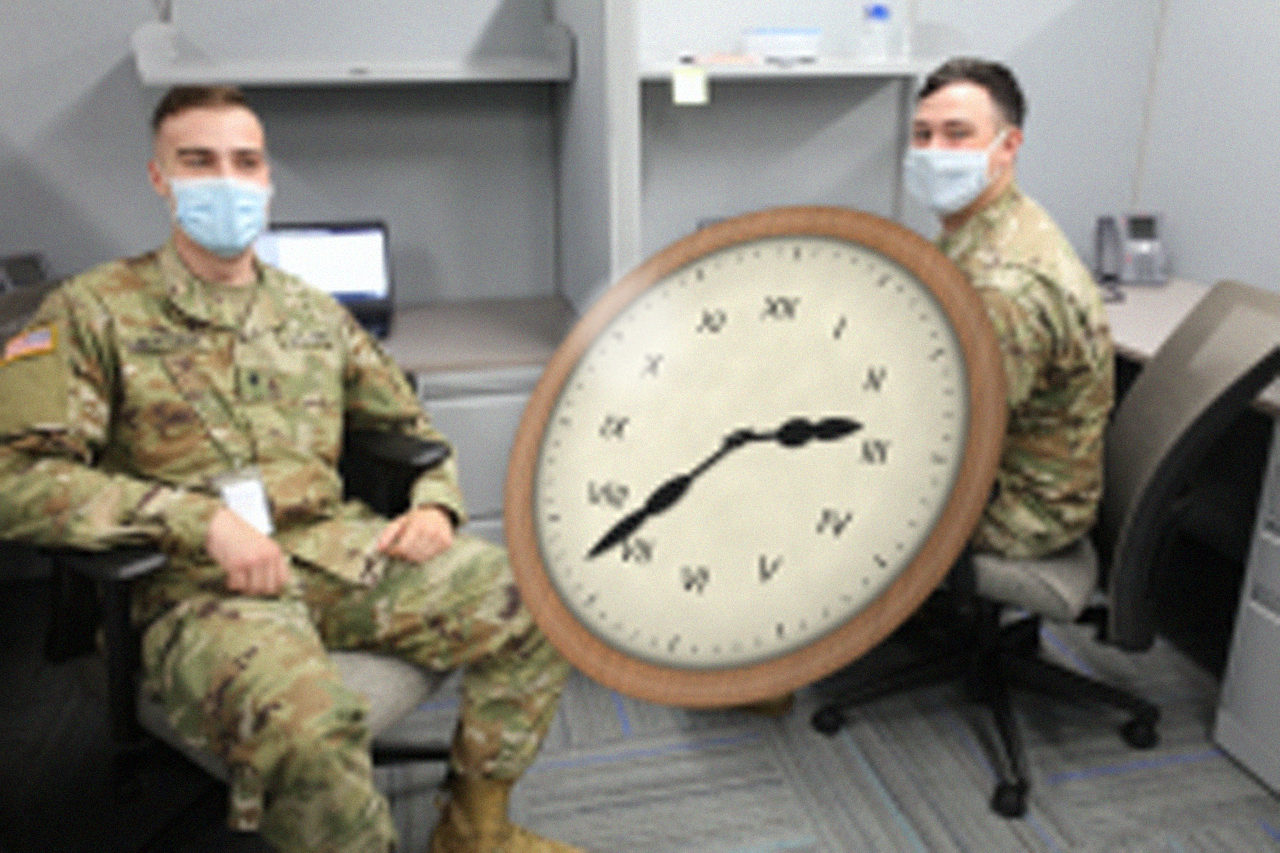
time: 2:37
